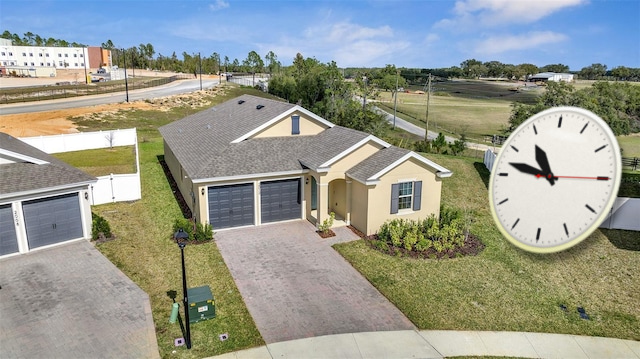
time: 10:47:15
